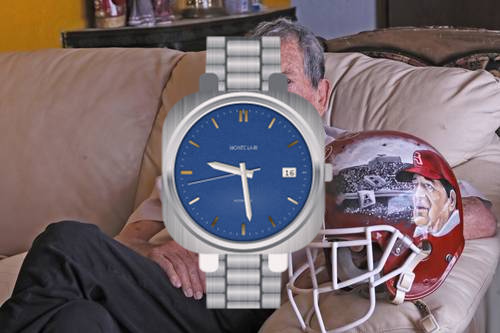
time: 9:28:43
